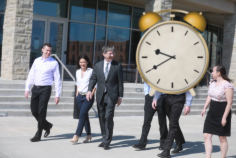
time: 9:40
